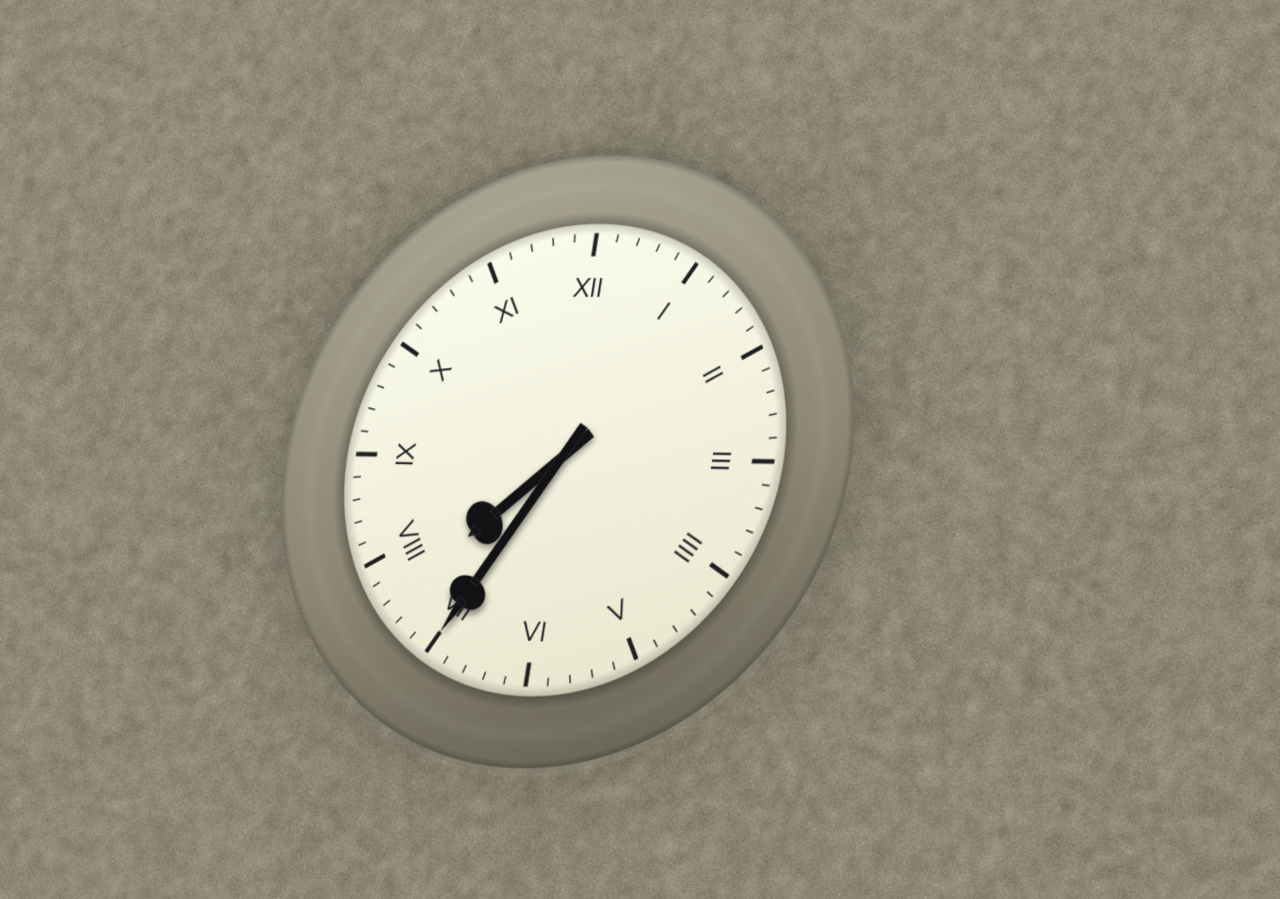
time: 7:35
